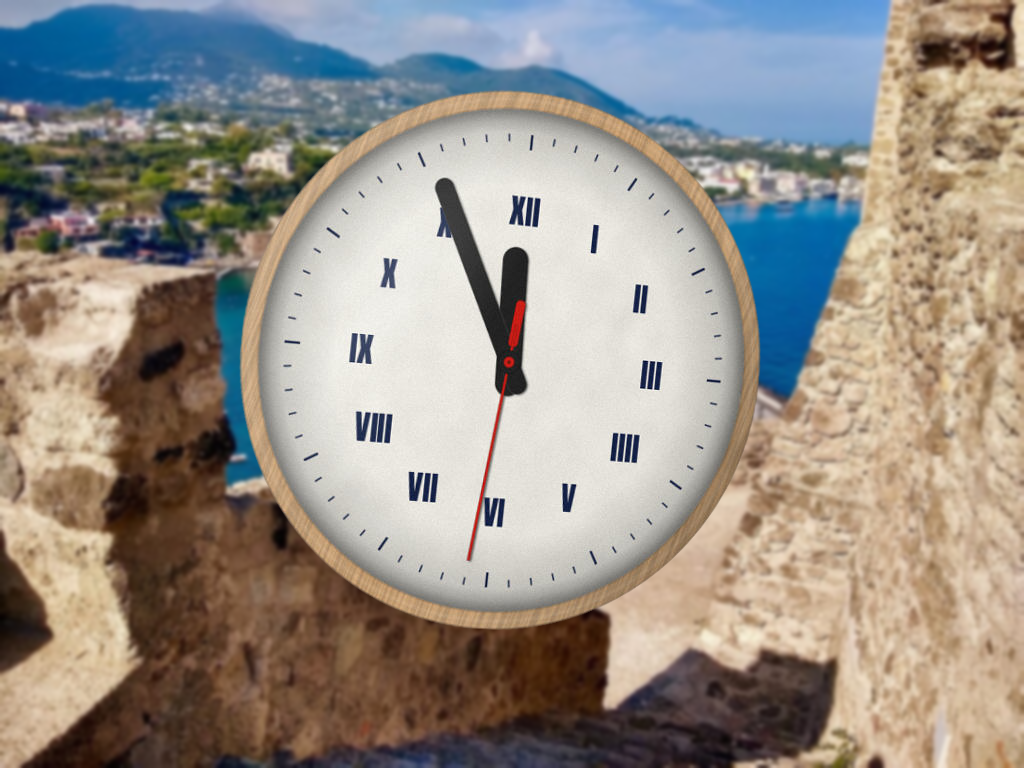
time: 11:55:31
